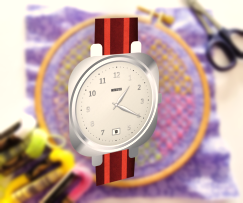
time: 1:20
